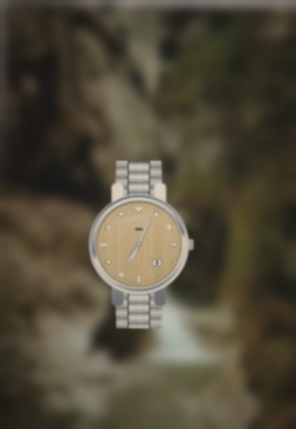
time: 7:04
